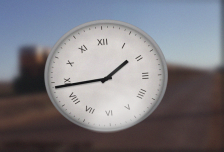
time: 1:44
